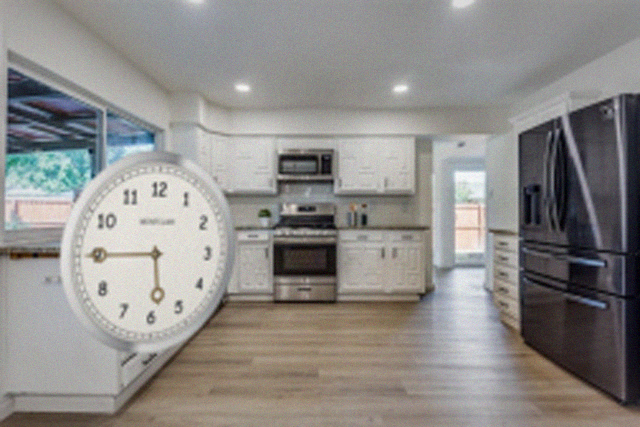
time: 5:45
